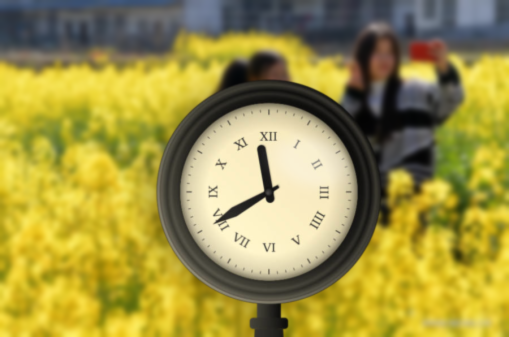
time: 11:40
